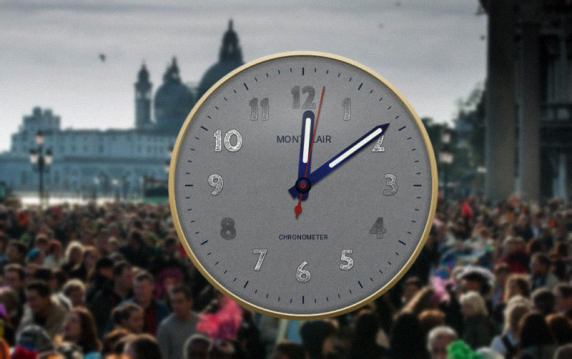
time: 12:09:02
